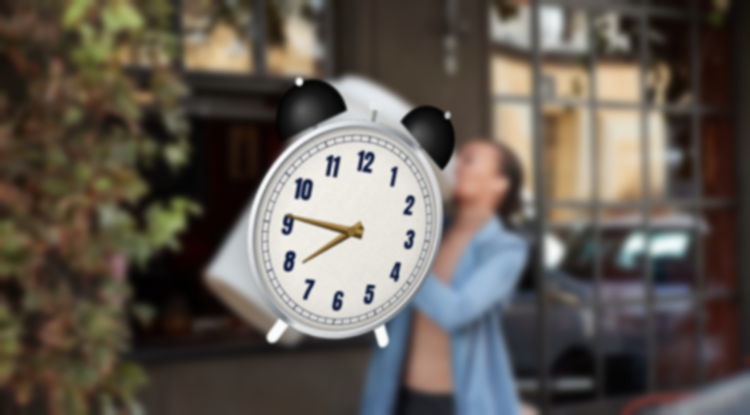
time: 7:46
